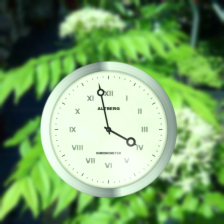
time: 3:58
